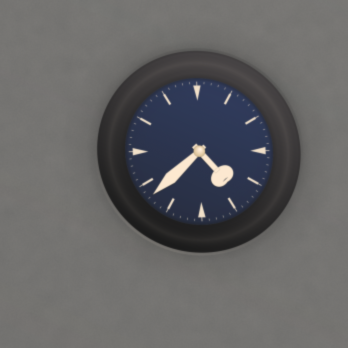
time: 4:38
